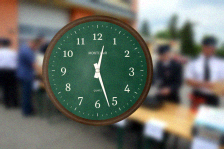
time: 12:27
